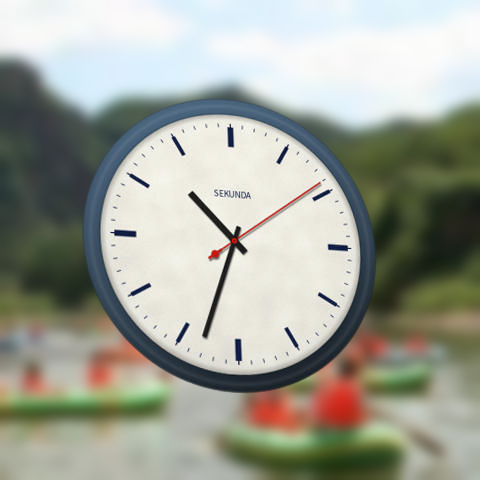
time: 10:33:09
